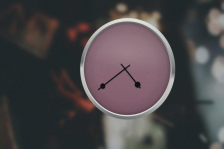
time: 4:39
